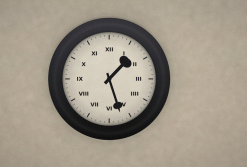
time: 1:27
